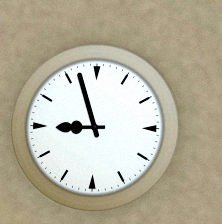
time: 8:57
